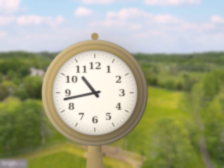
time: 10:43
